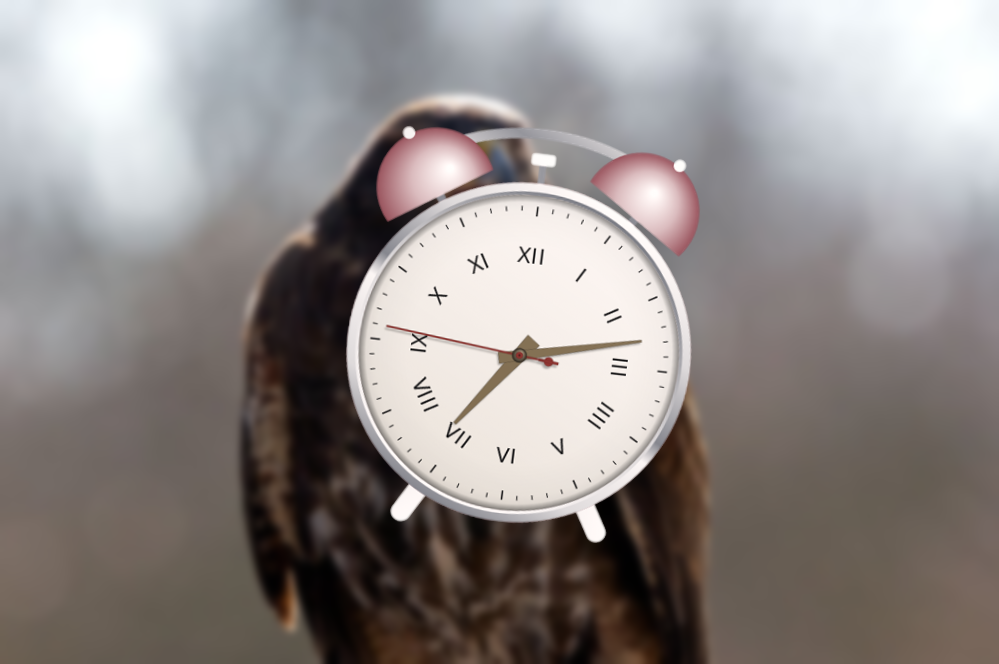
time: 7:12:46
